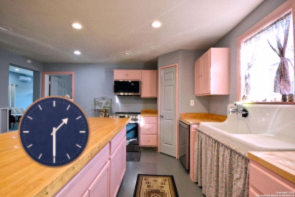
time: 1:30
